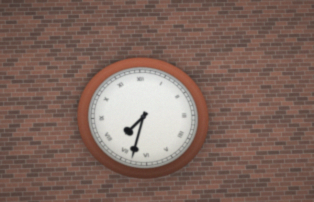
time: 7:33
